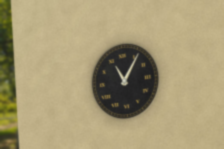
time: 11:06
